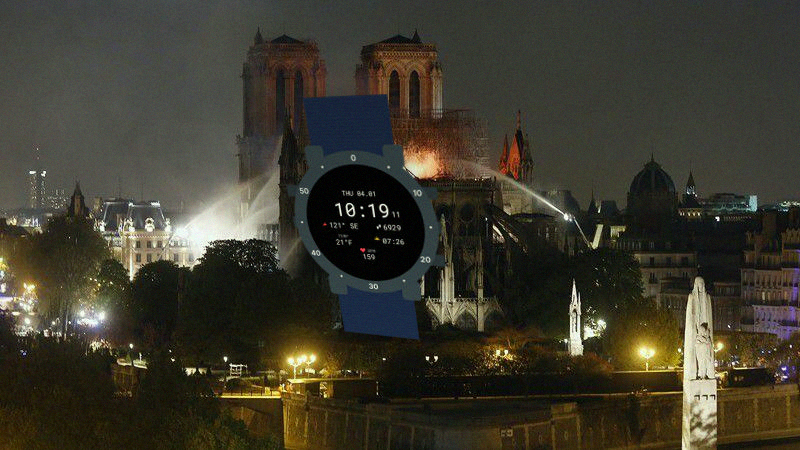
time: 10:19
